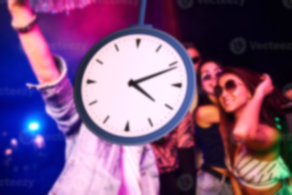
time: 4:11
